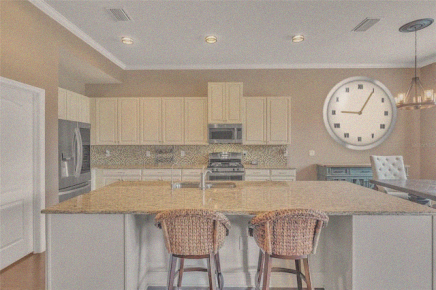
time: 9:05
